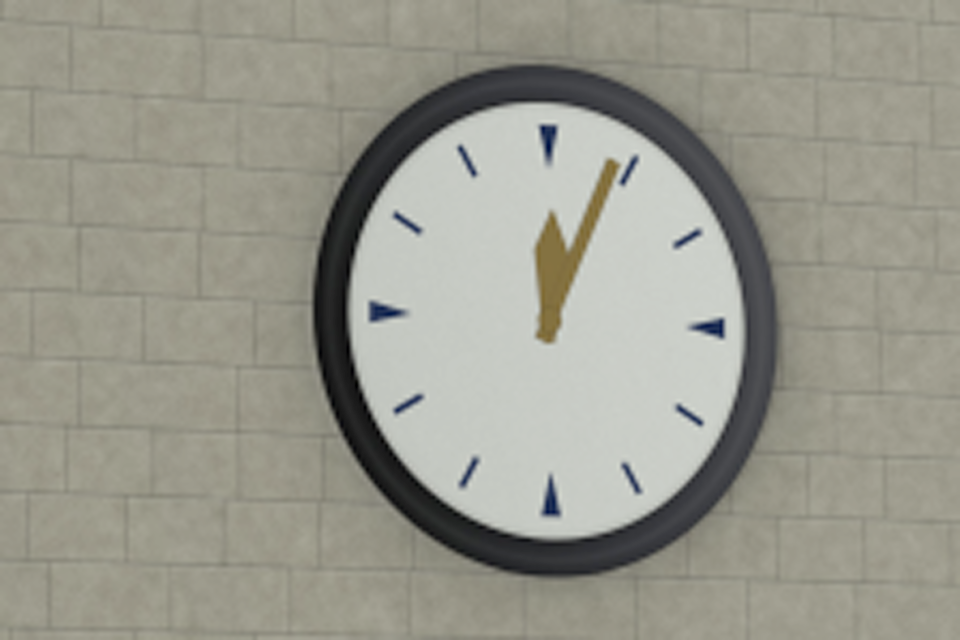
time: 12:04
